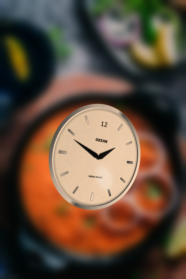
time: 1:49
